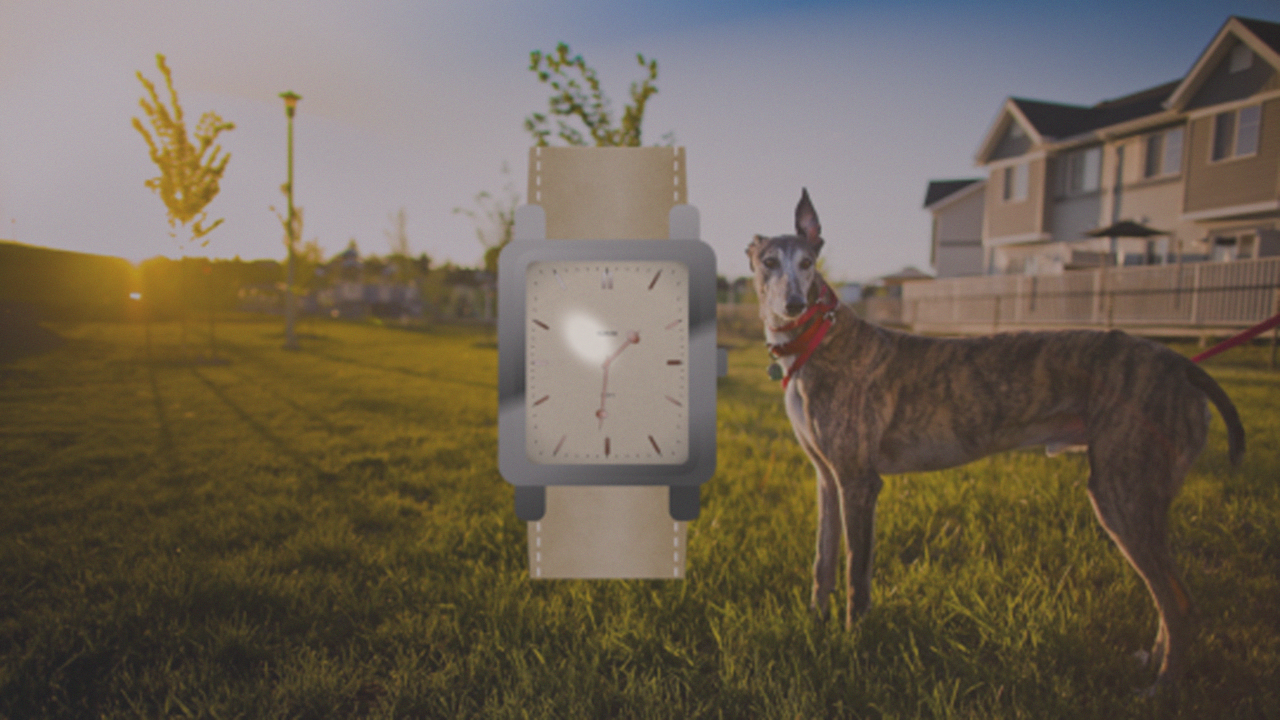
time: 1:31
